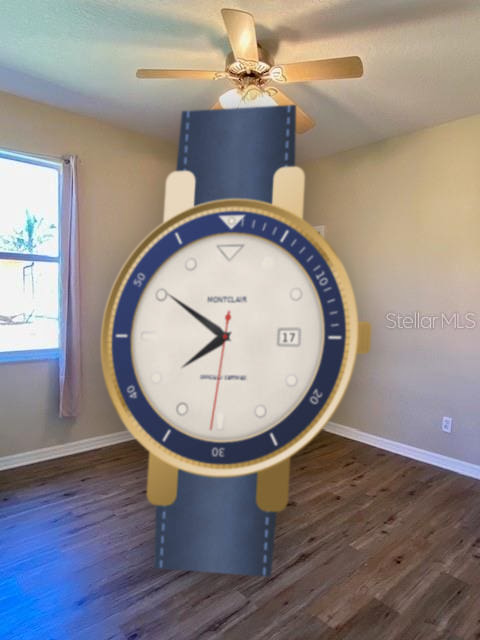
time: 7:50:31
